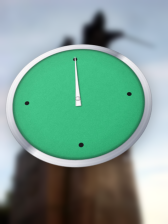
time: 12:00
